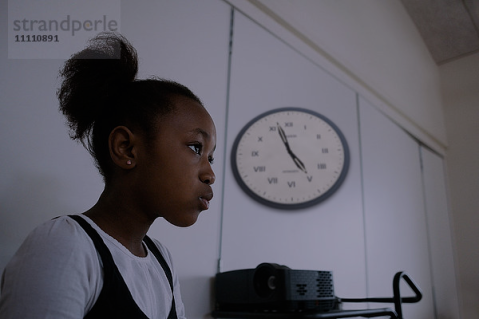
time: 4:57
